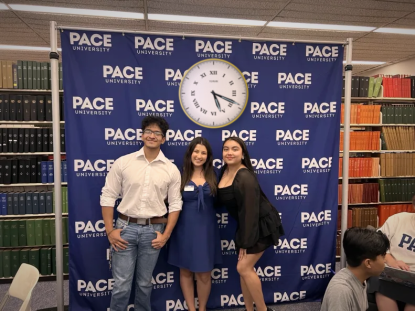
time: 5:19
